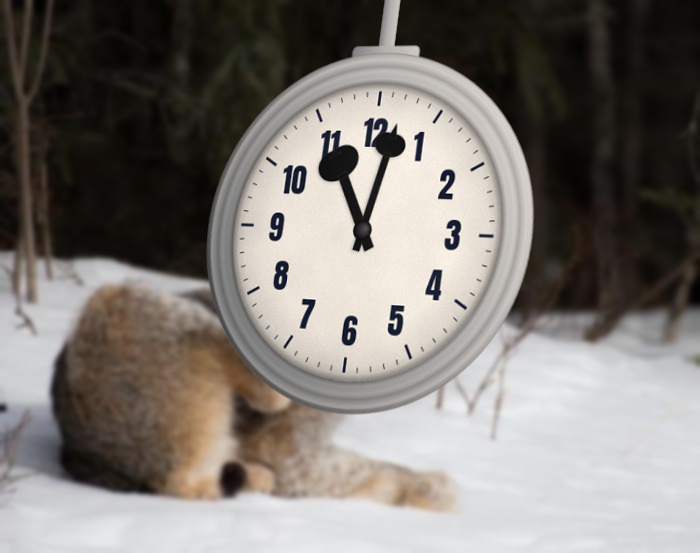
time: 11:02
